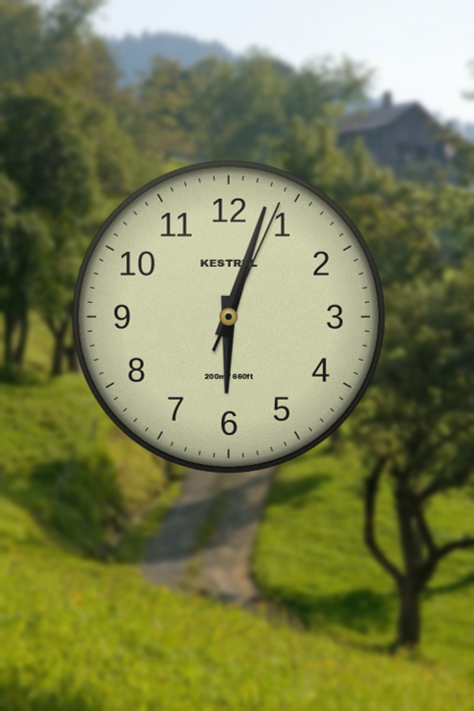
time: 6:03:04
